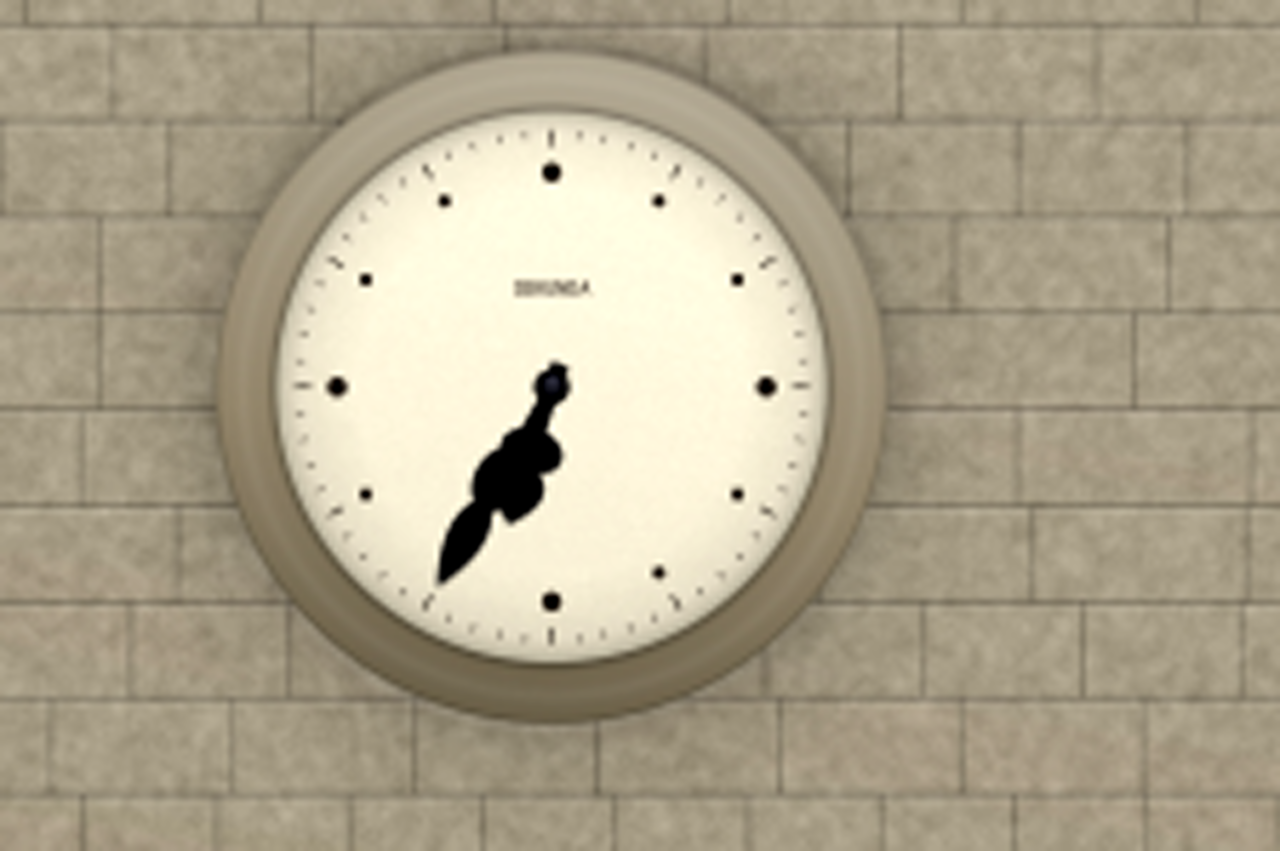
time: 6:35
